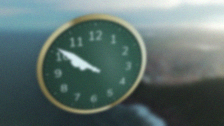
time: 9:51
